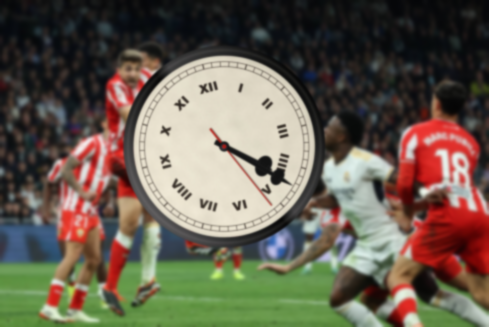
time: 4:22:26
